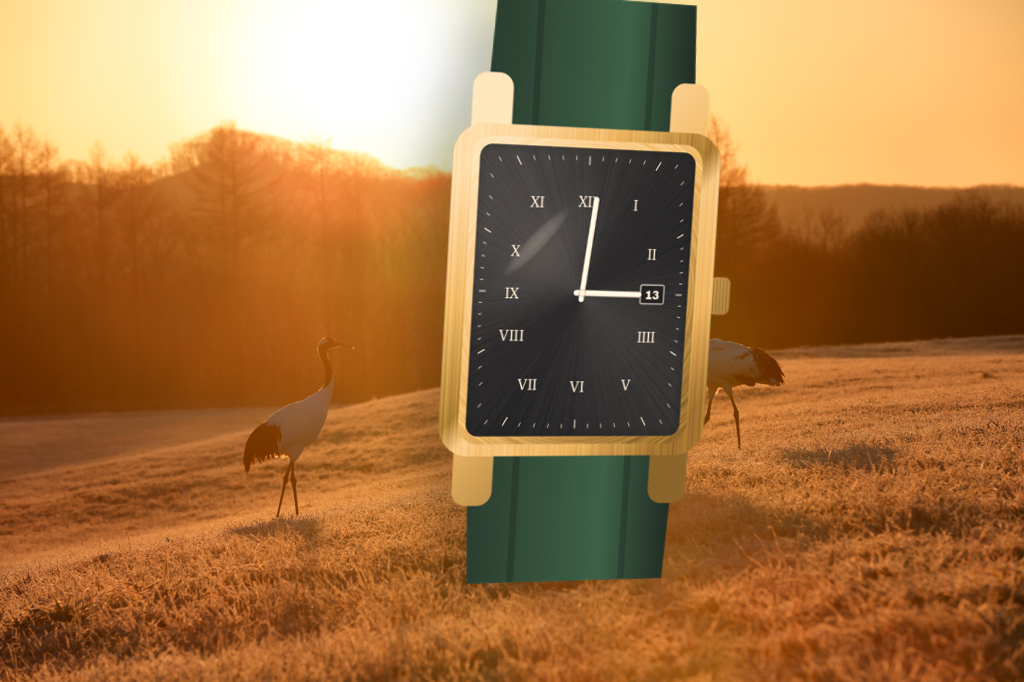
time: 3:01
